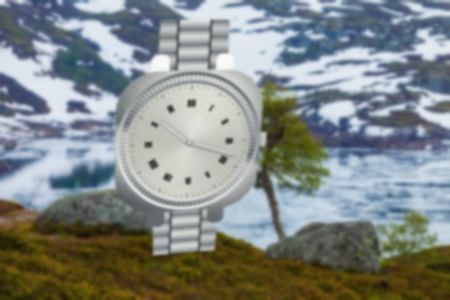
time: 10:18
